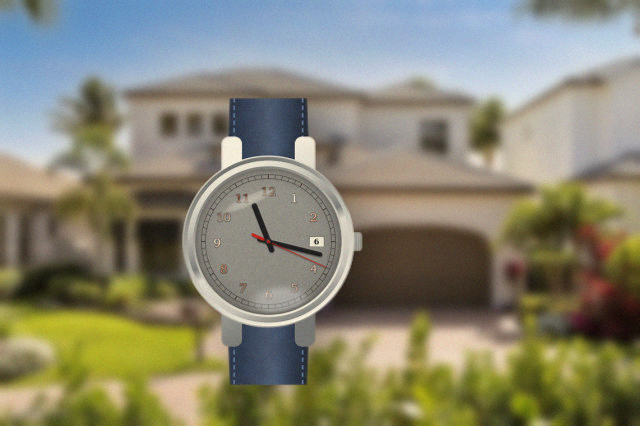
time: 11:17:19
